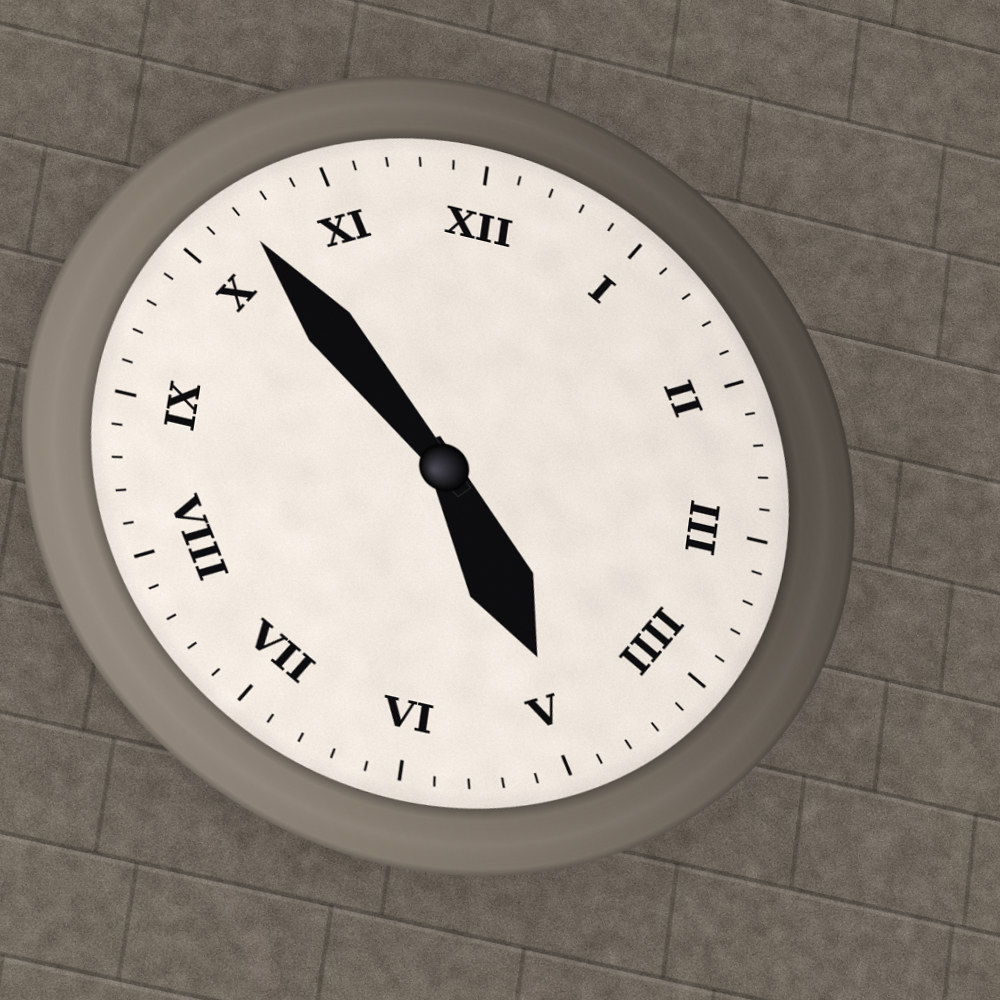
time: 4:52
